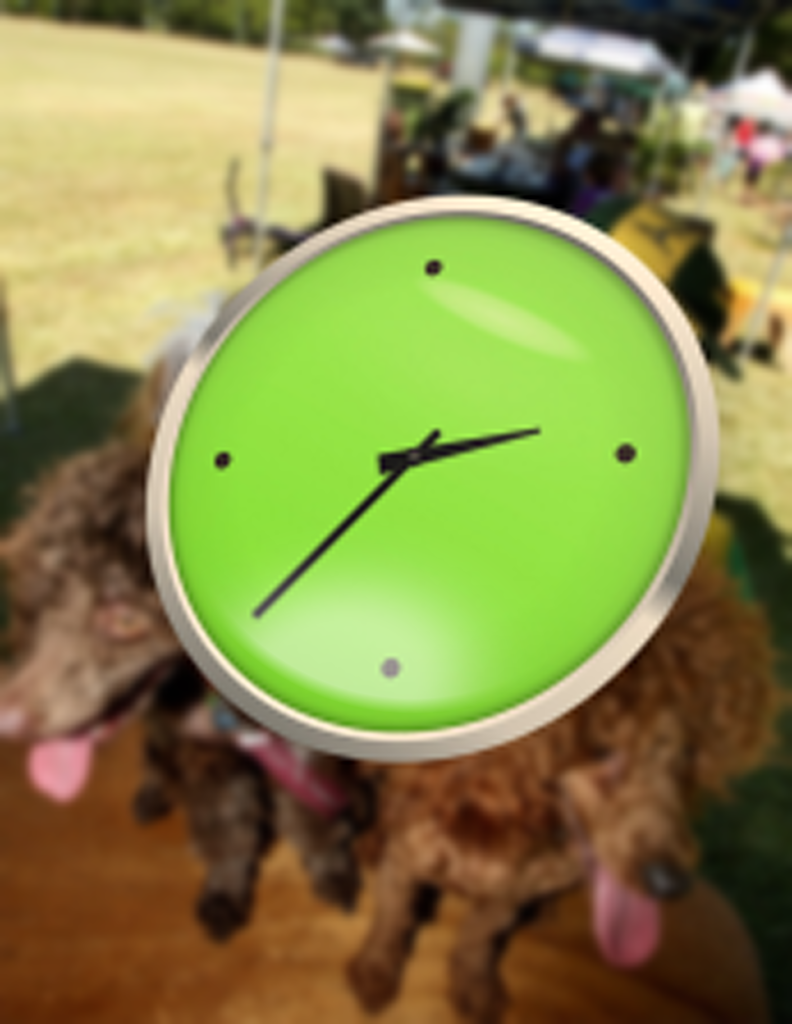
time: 2:37
